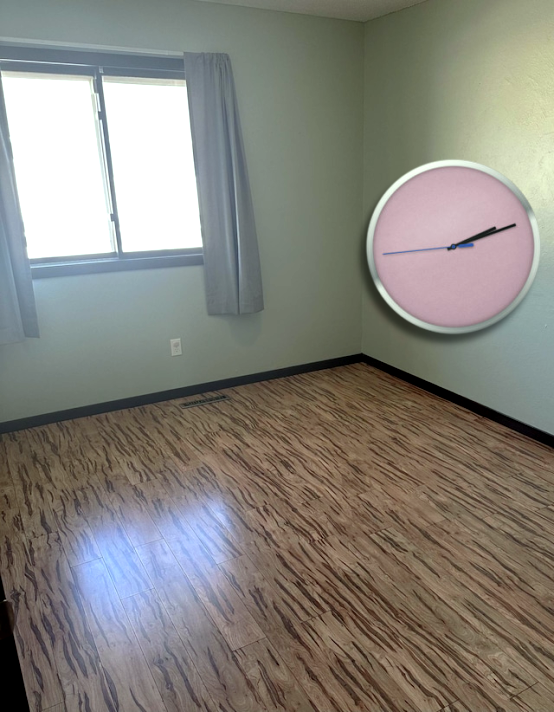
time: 2:11:44
